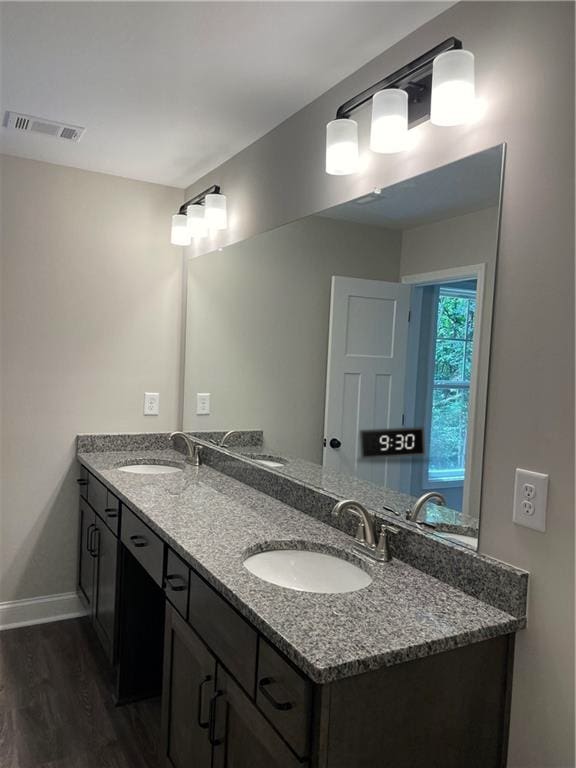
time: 9:30
